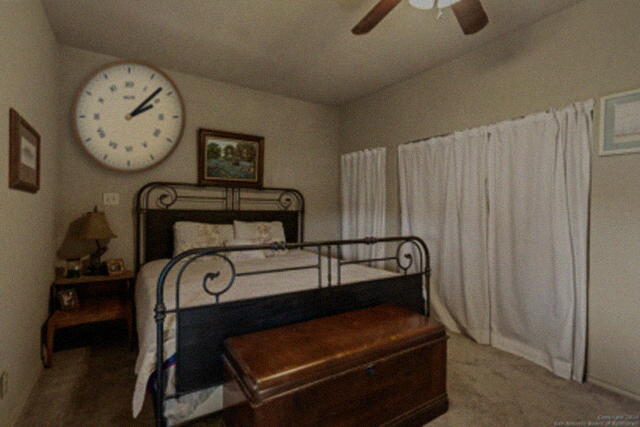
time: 2:08
